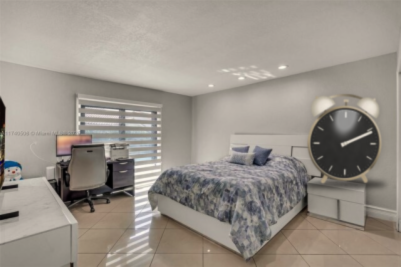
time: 2:11
